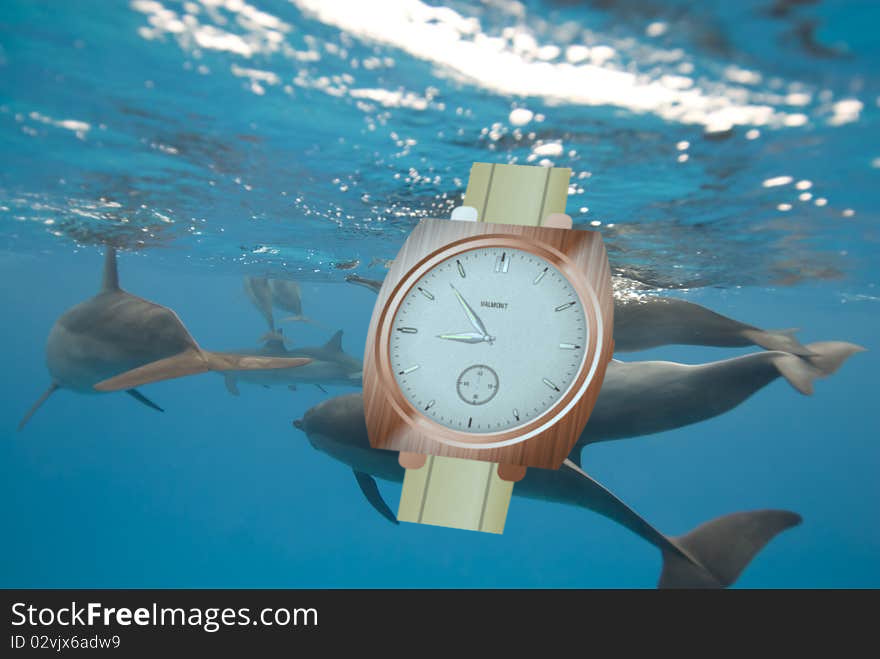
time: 8:53
